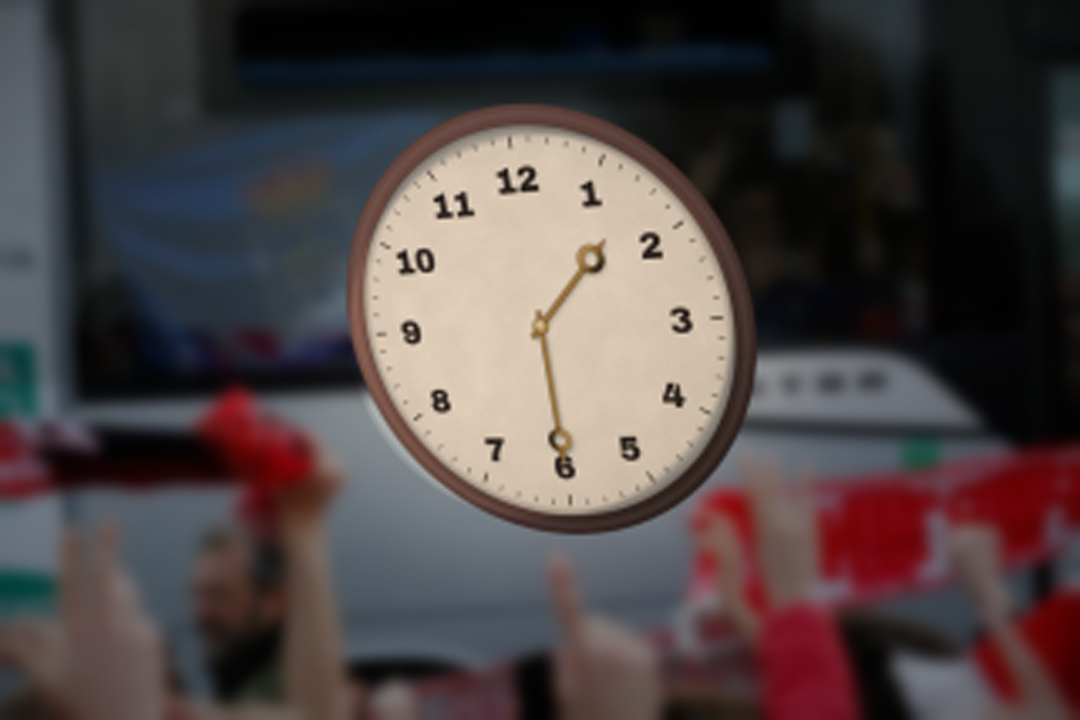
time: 1:30
